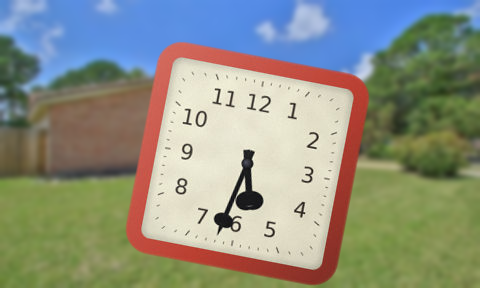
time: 5:32
